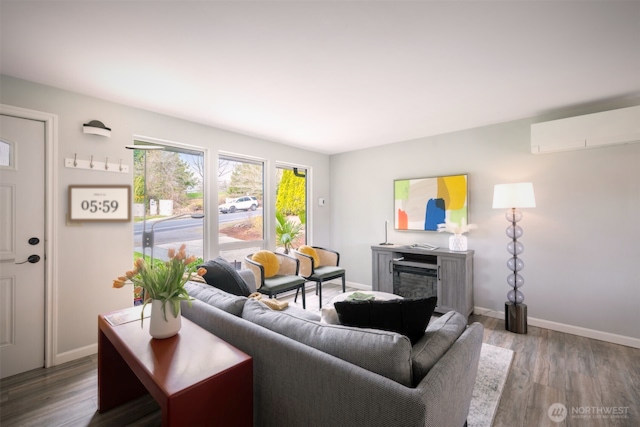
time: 5:59
